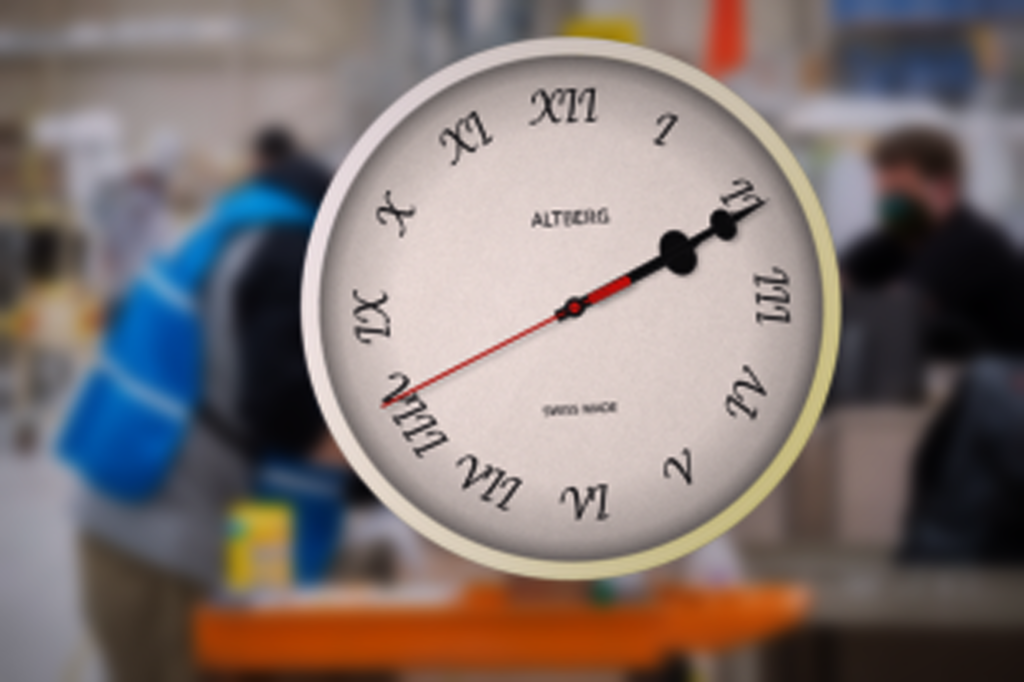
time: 2:10:41
